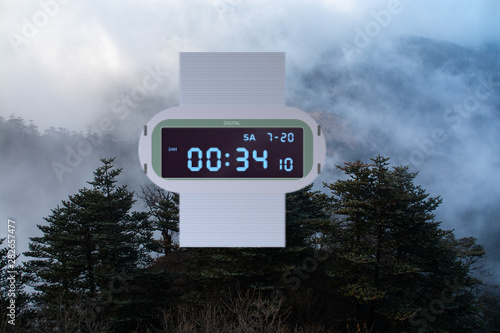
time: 0:34:10
